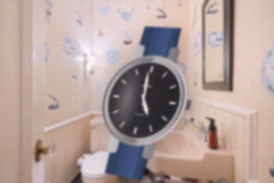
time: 4:59
